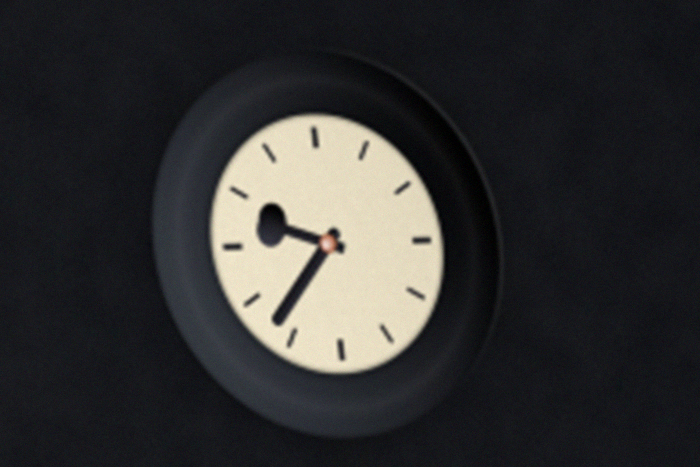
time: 9:37
